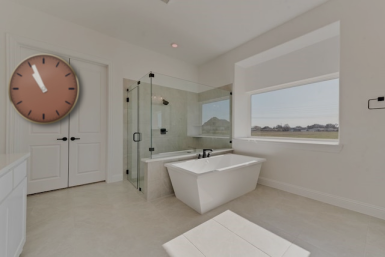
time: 10:56
